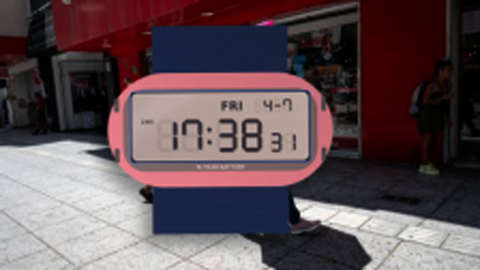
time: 17:38:31
